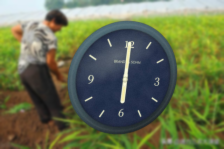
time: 6:00
